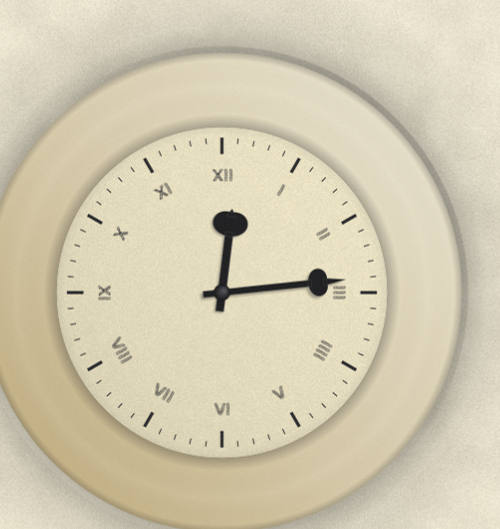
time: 12:14
